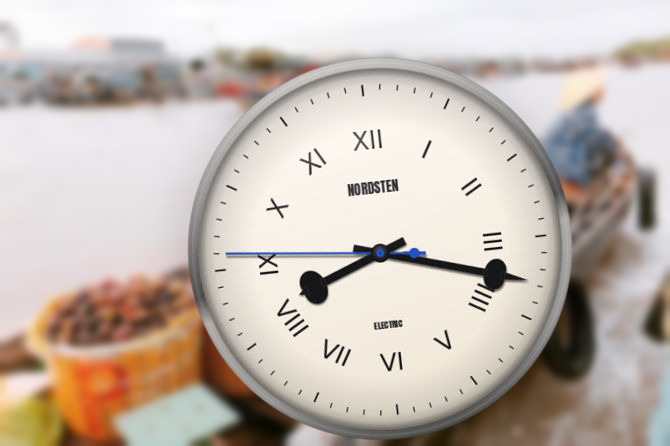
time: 8:17:46
